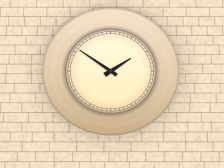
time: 1:51
